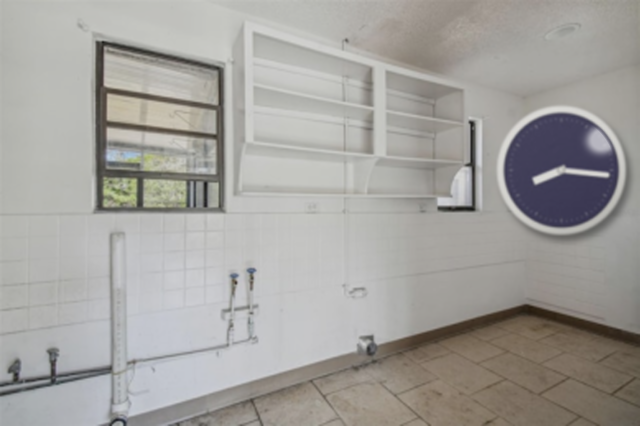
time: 8:16
